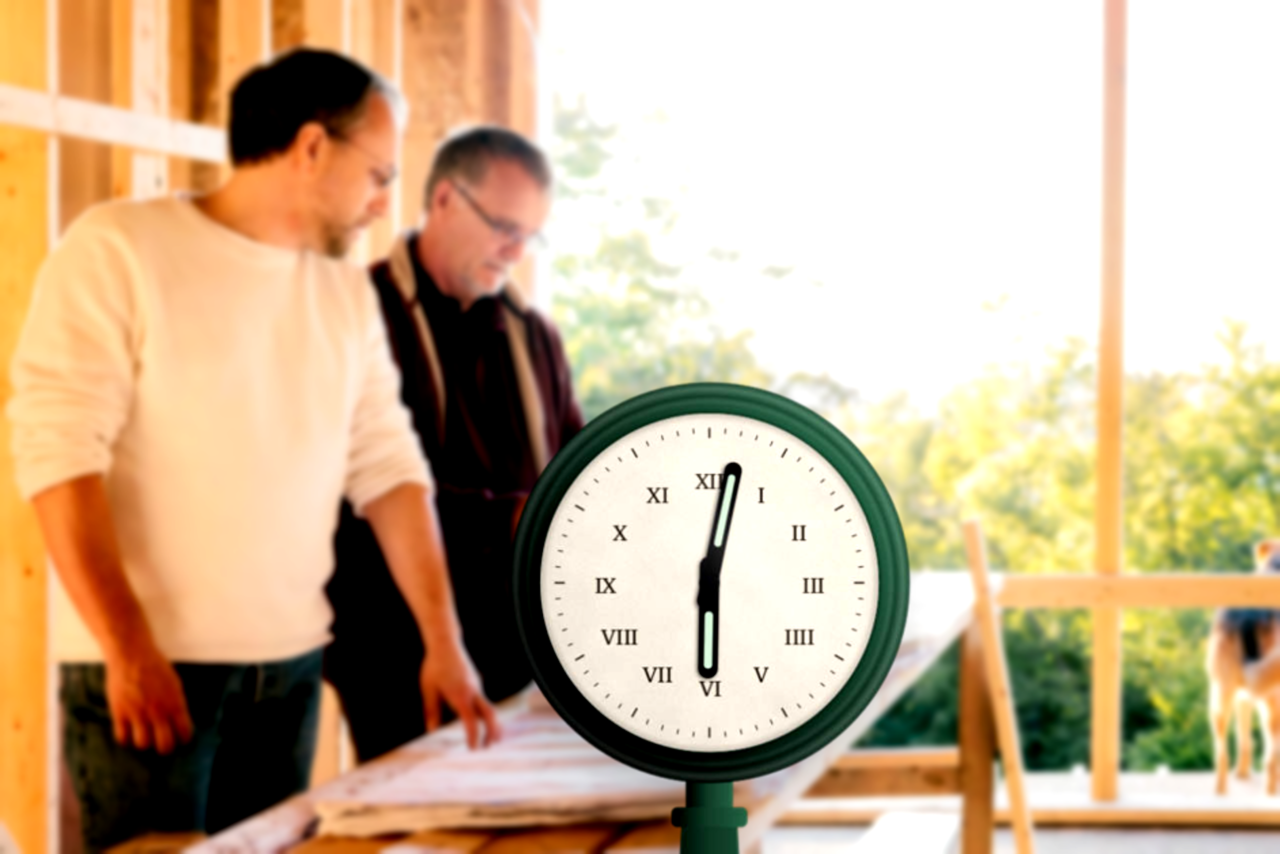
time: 6:02
